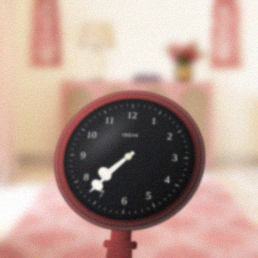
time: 7:37
